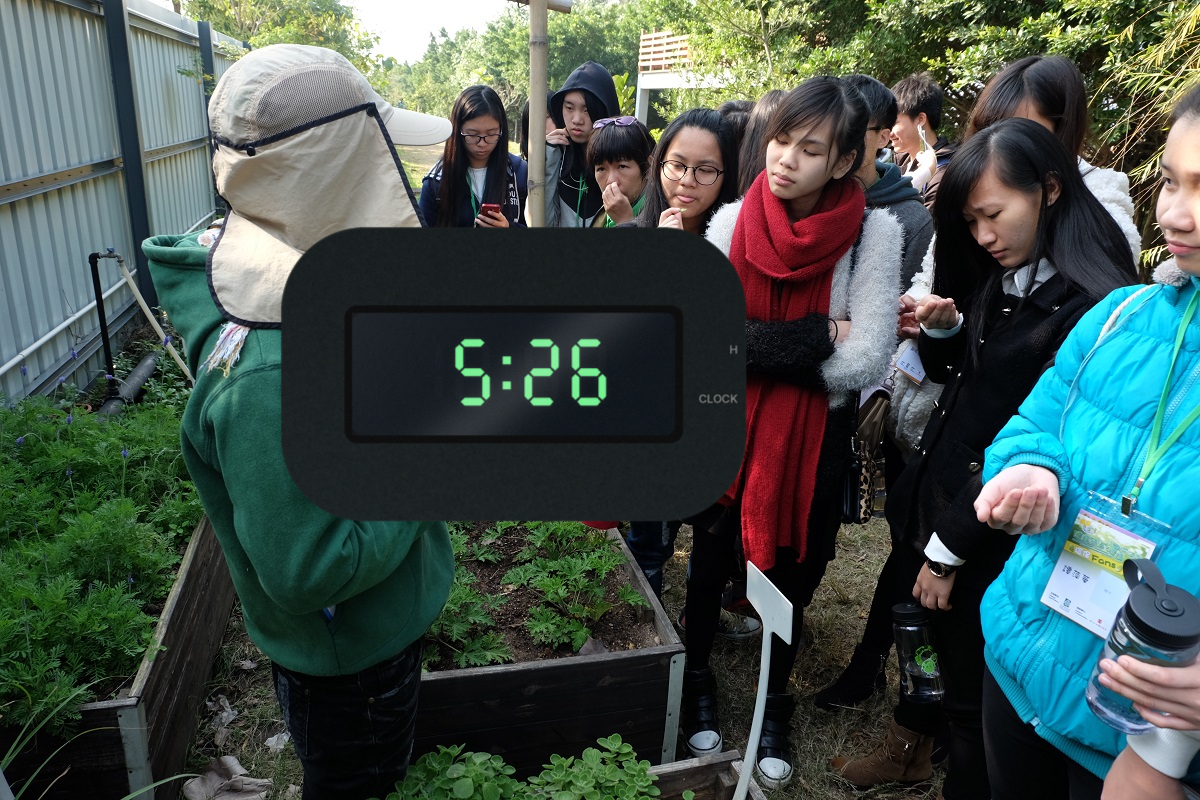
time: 5:26
